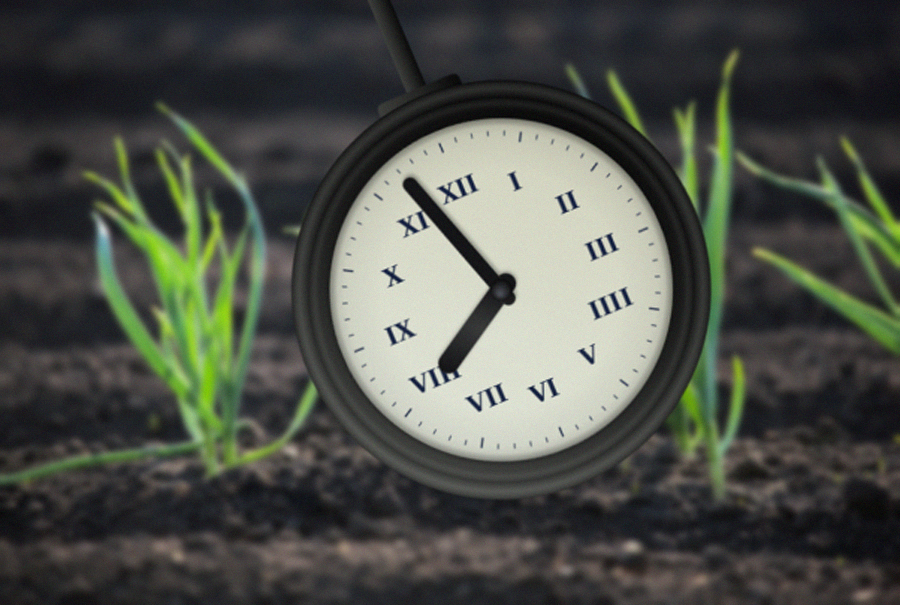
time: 7:57
